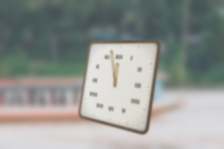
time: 11:57
